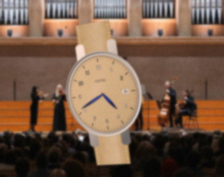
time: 4:41
